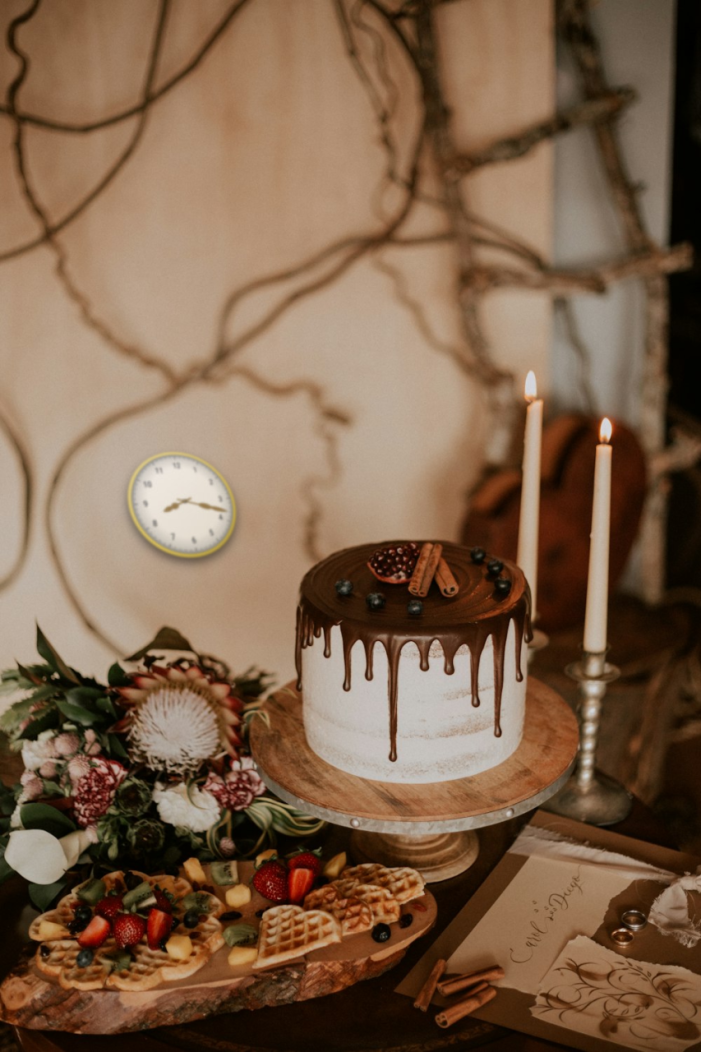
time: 8:18
